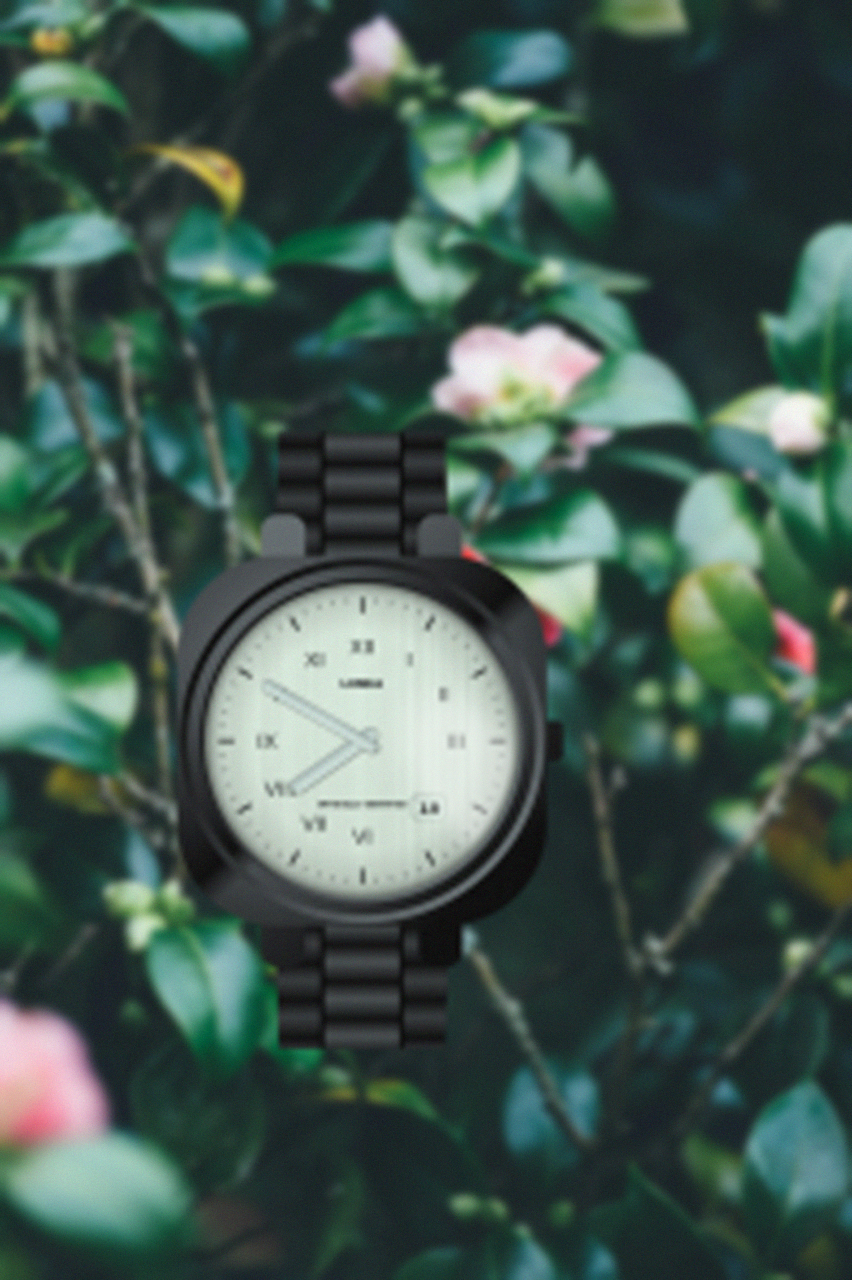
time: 7:50
